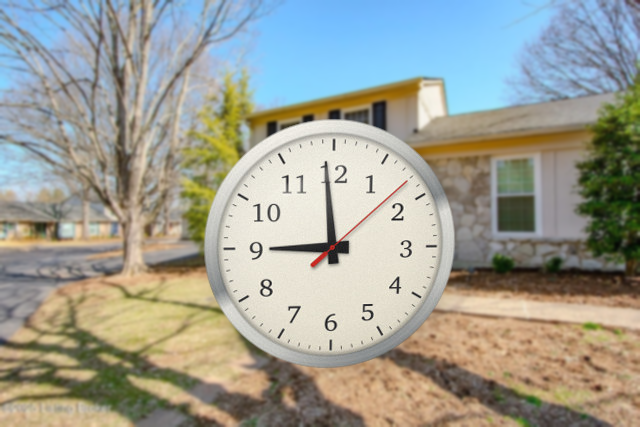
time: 8:59:08
